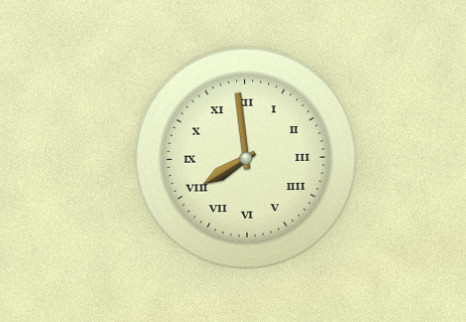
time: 7:59
